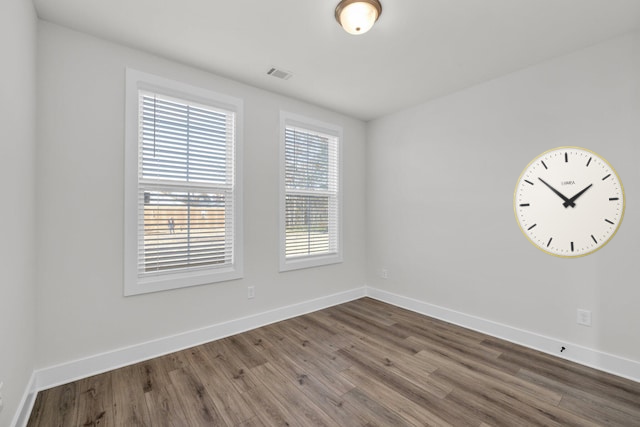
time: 1:52
